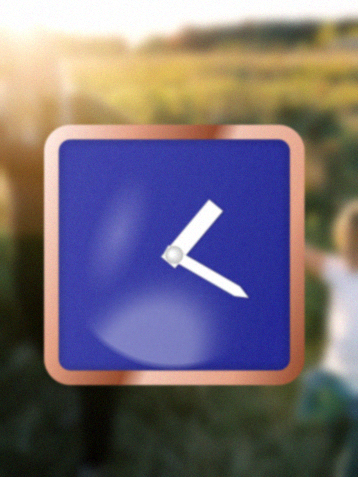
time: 1:20
